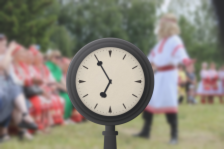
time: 6:55
